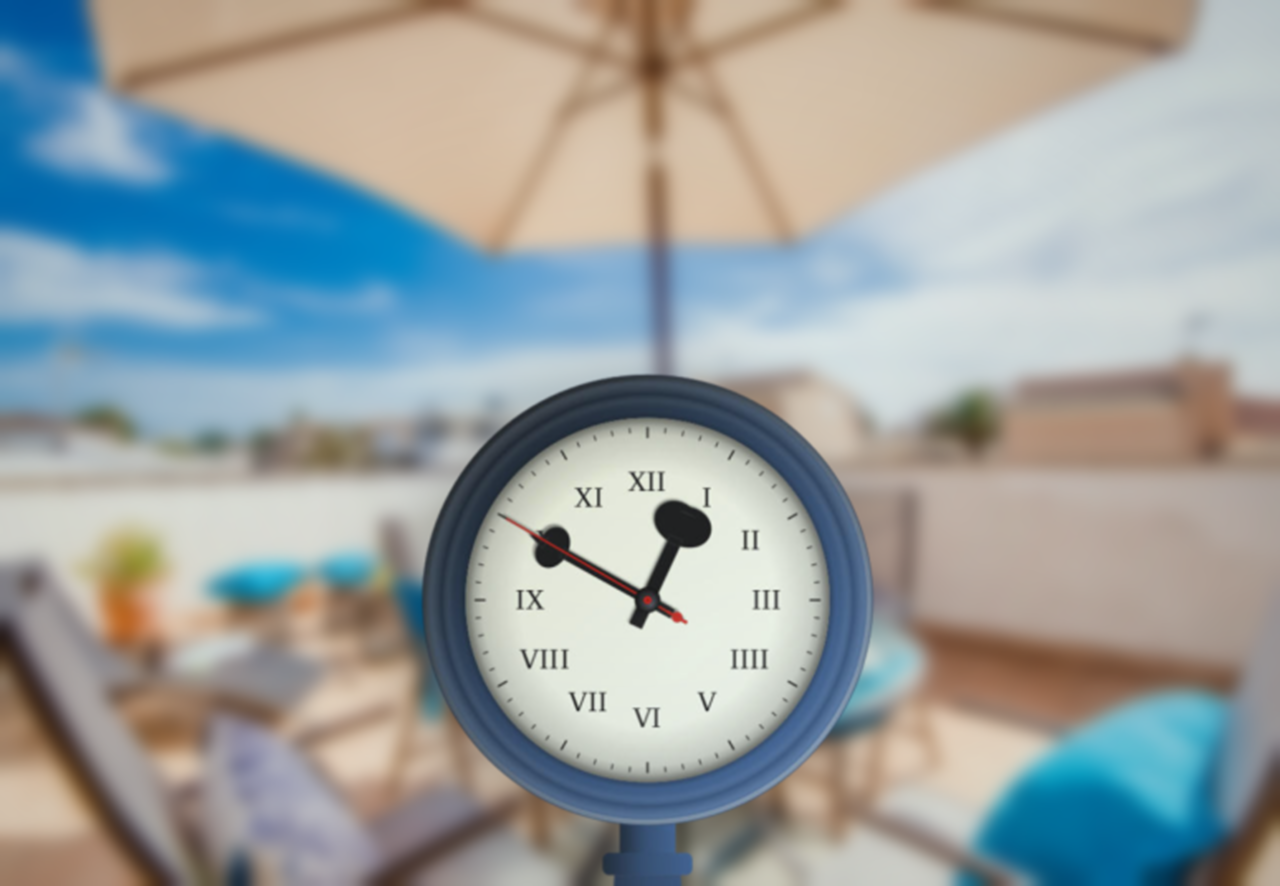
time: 12:49:50
